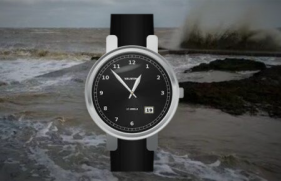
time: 12:53
